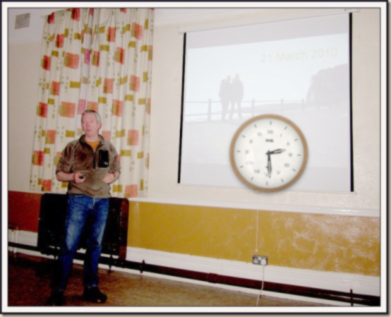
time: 2:29
